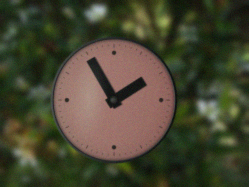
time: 1:55
